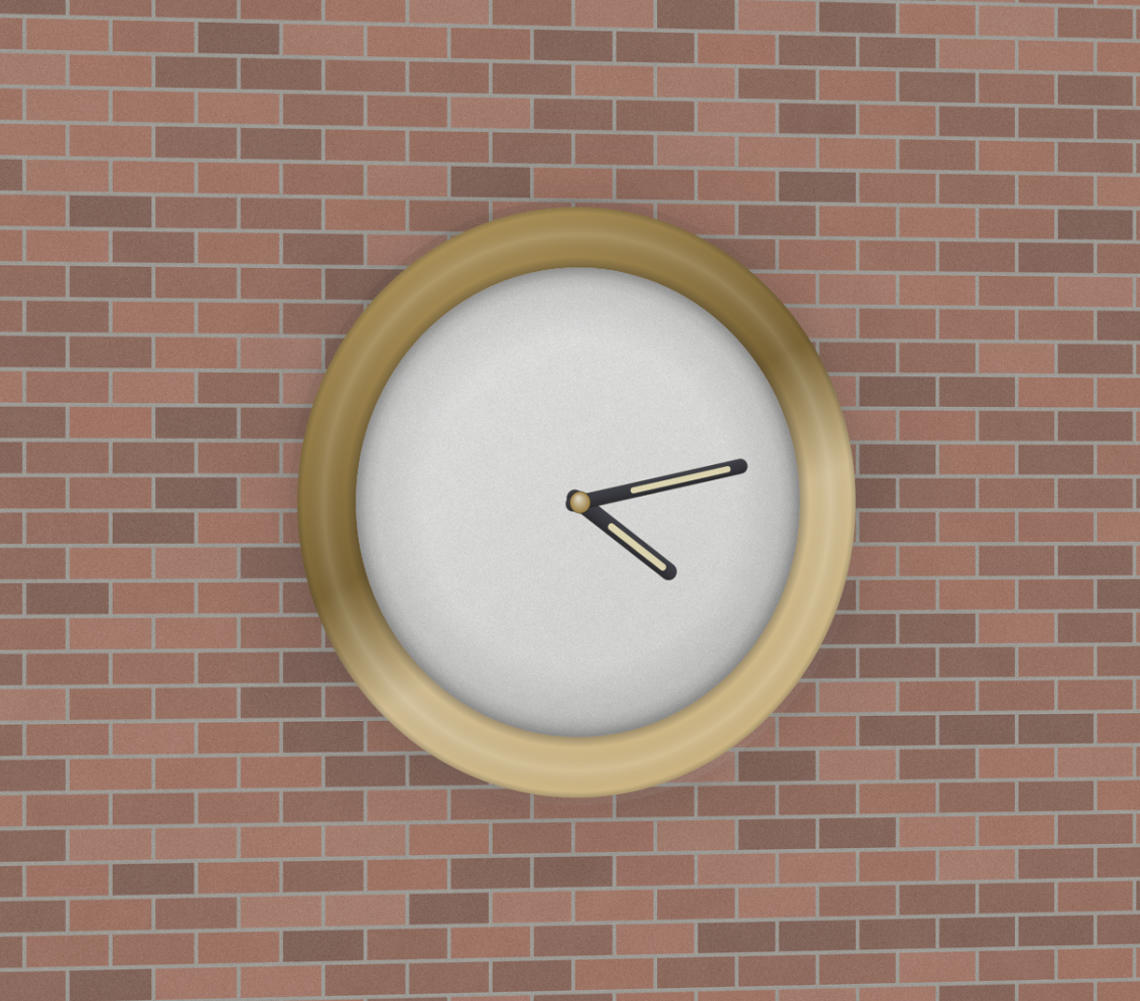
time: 4:13
